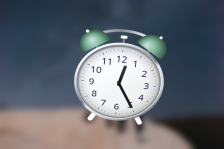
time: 12:25
